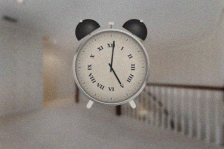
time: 5:01
